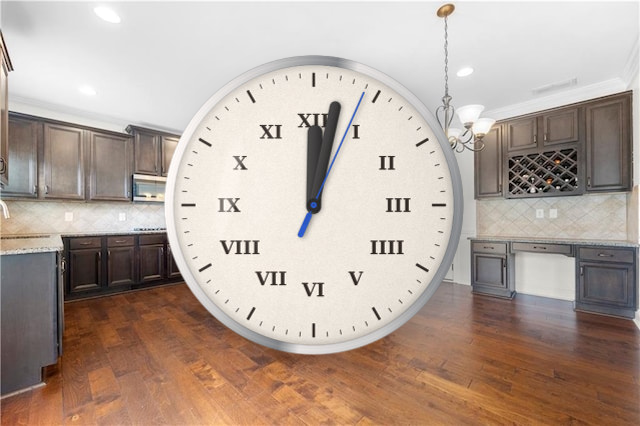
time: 12:02:04
